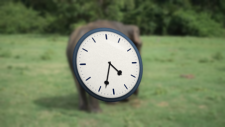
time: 4:33
